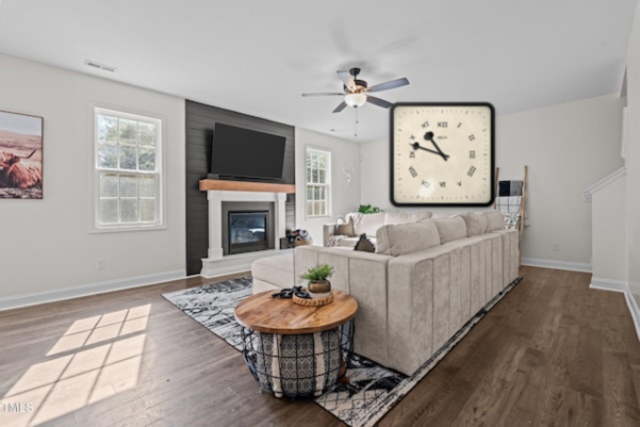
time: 10:48
